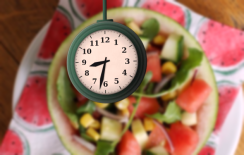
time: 8:32
